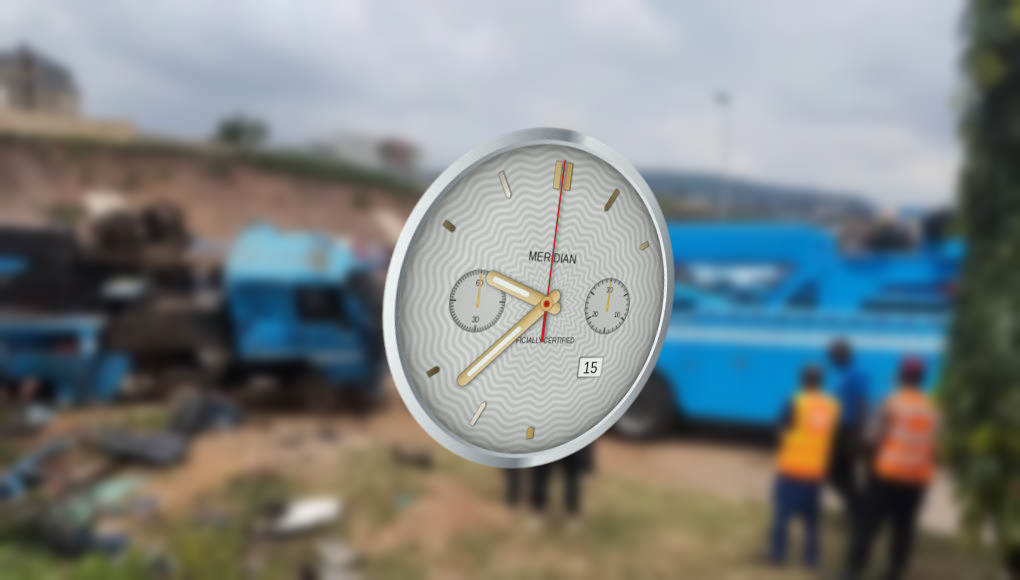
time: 9:38
